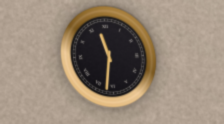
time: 11:32
